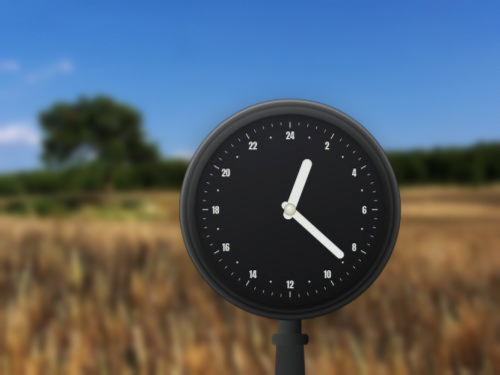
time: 1:22
